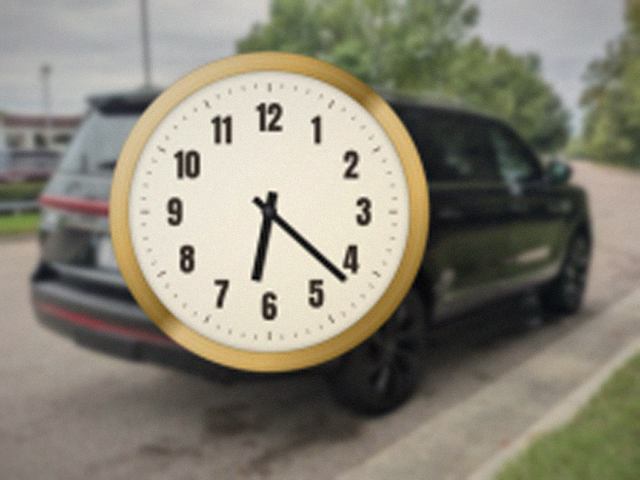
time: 6:22
